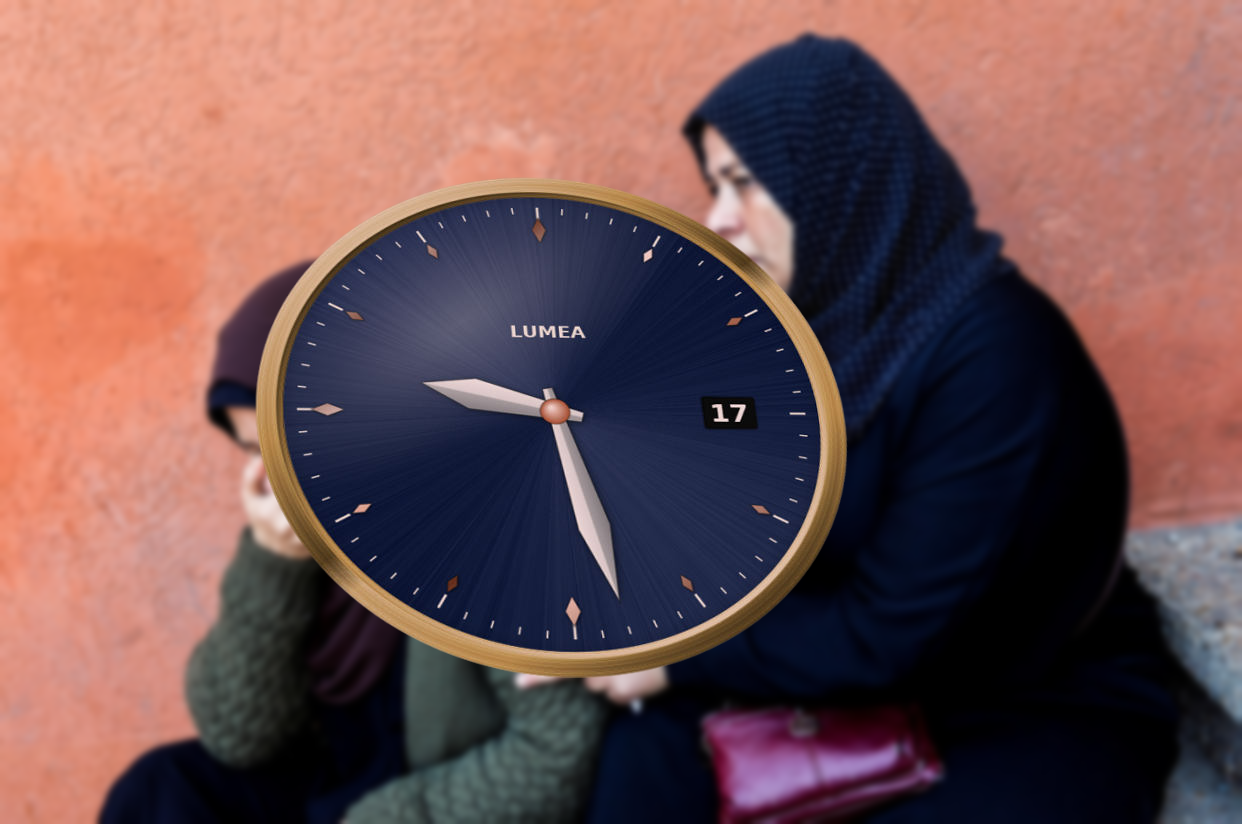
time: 9:28
